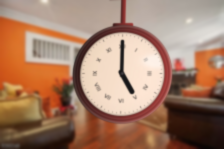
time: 5:00
